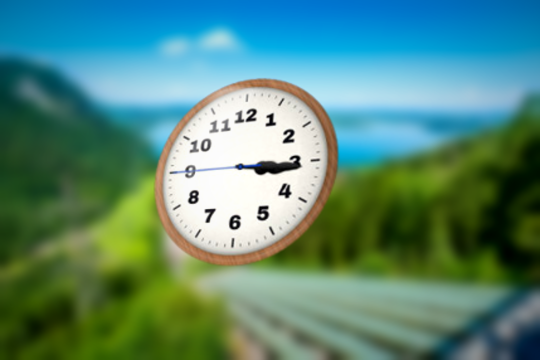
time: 3:15:45
